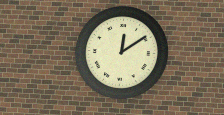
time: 12:09
